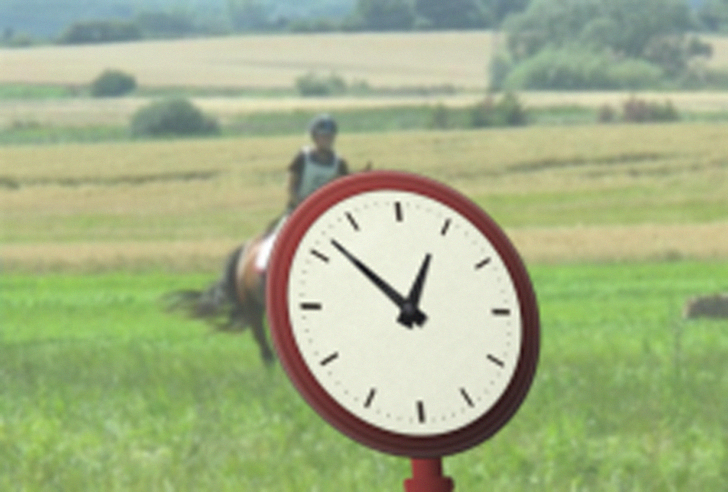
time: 12:52
